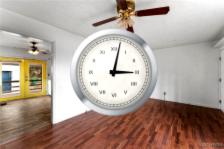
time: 3:02
